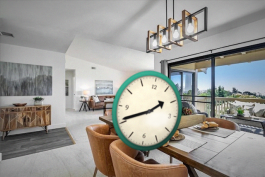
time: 1:41
